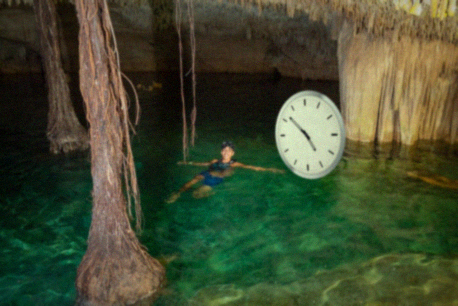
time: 4:52
